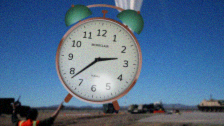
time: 2:38
